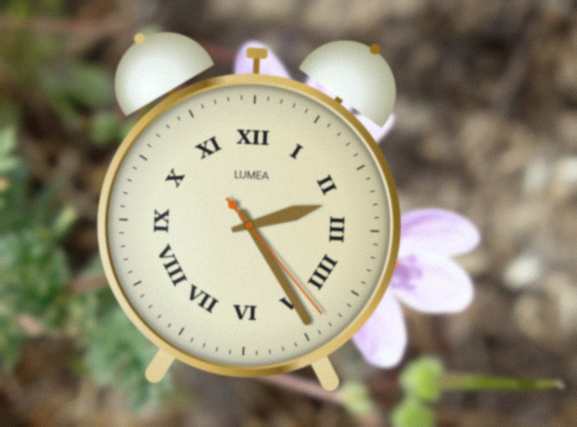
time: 2:24:23
